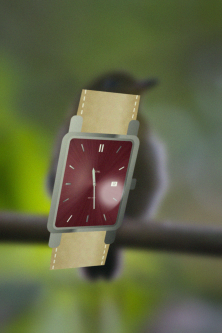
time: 11:28
